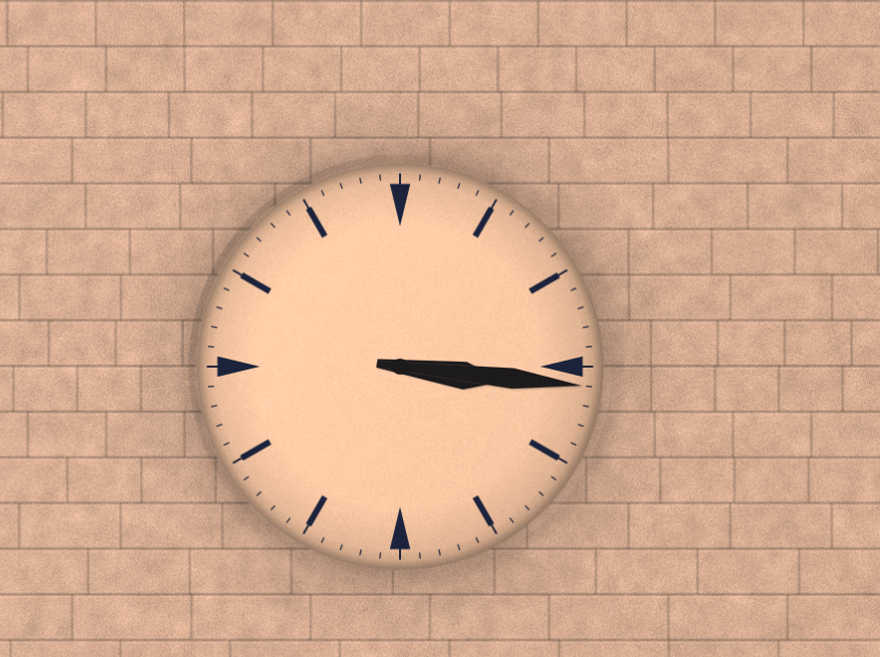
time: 3:16
